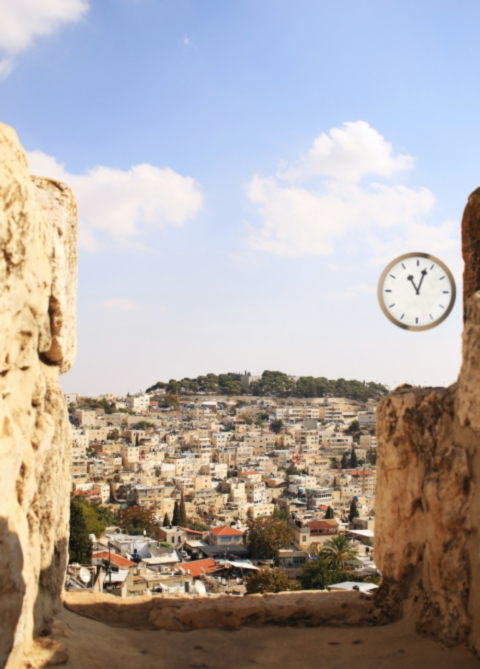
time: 11:03
